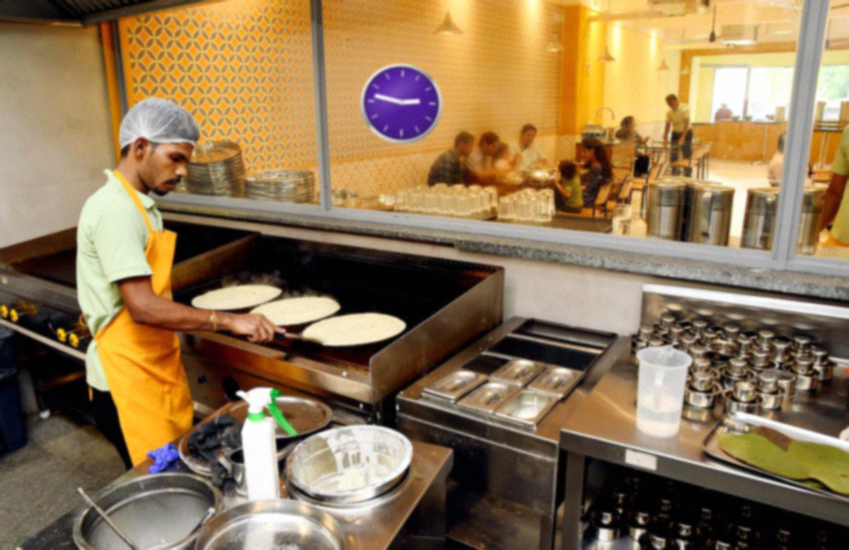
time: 2:47
